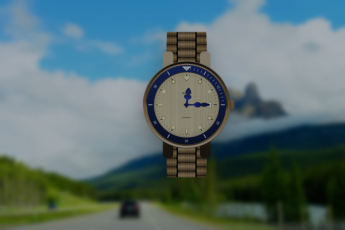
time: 12:15
